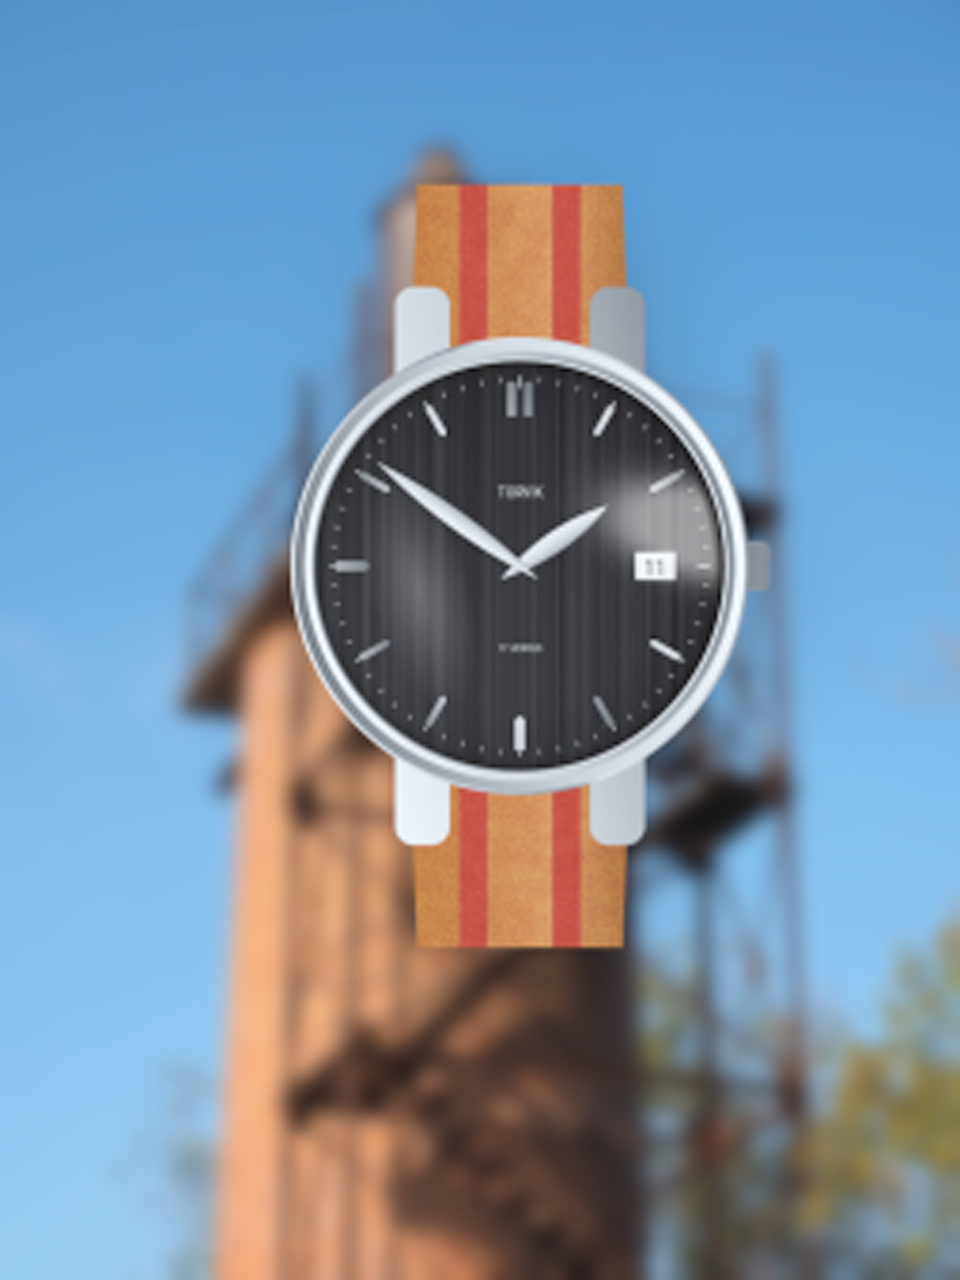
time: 1:51
